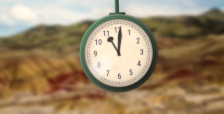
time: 11:01
